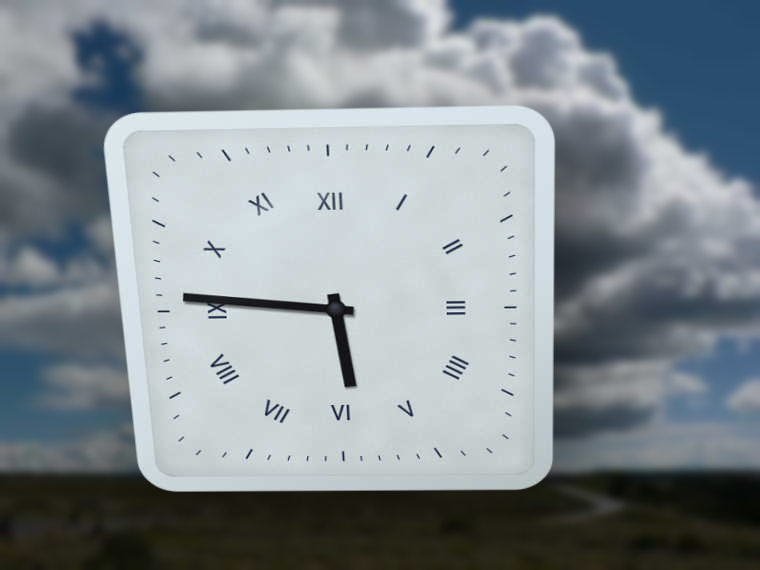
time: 5:46
